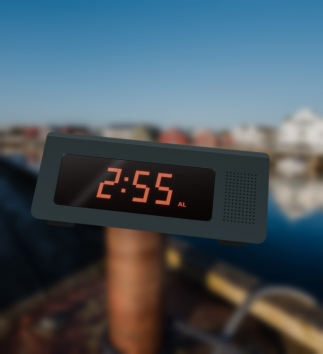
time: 2:55
